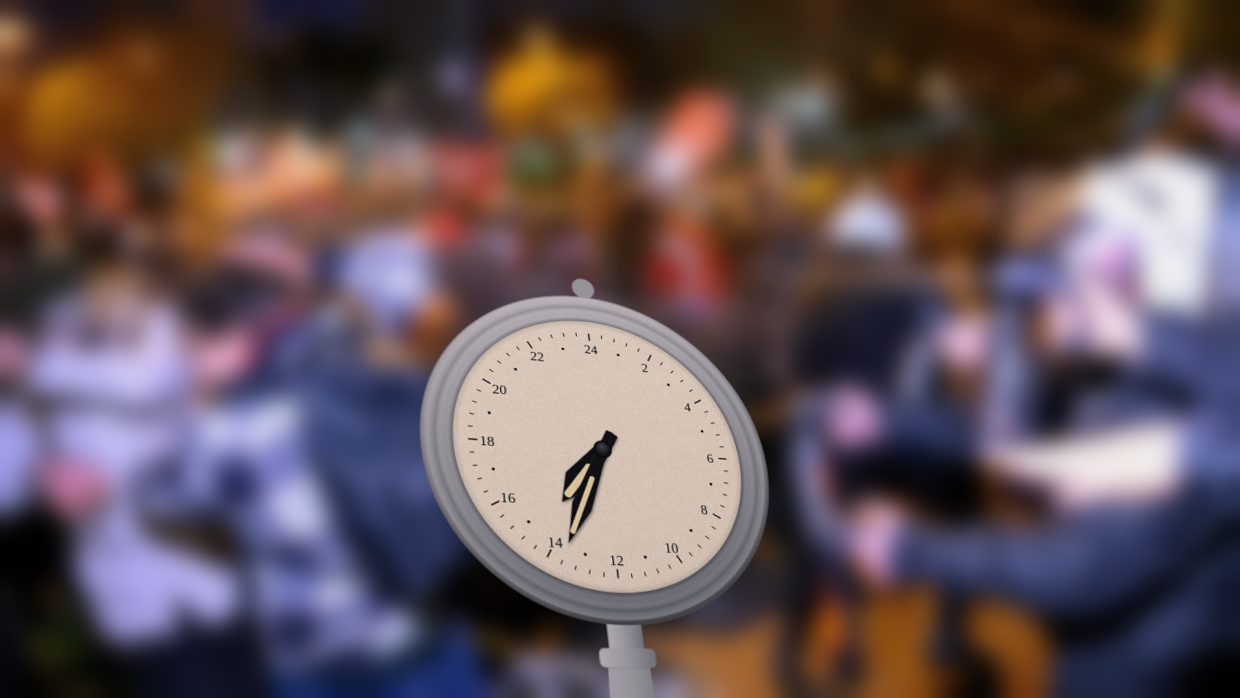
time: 14:34
